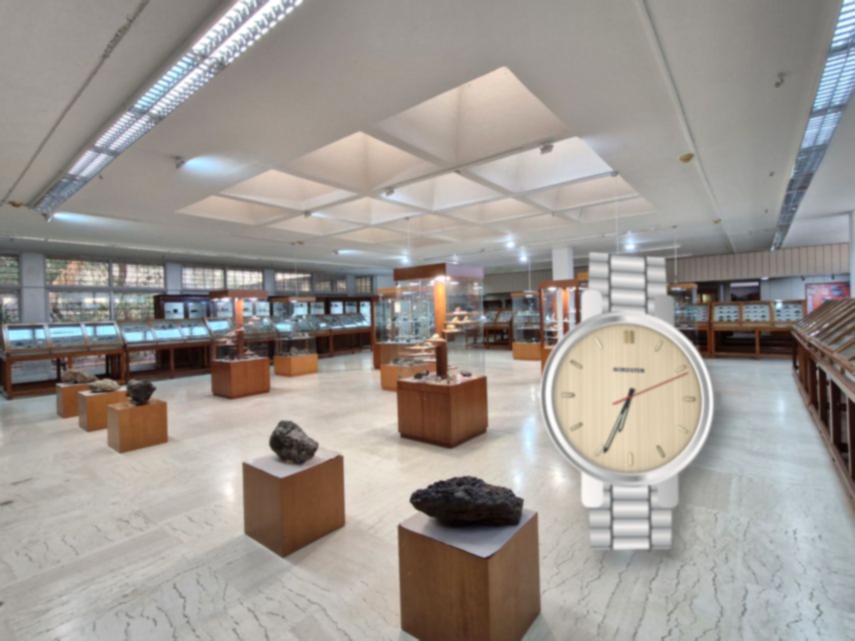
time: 6:34:11
